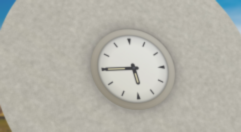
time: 5:45
